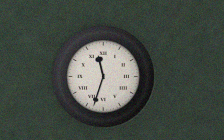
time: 11:33
